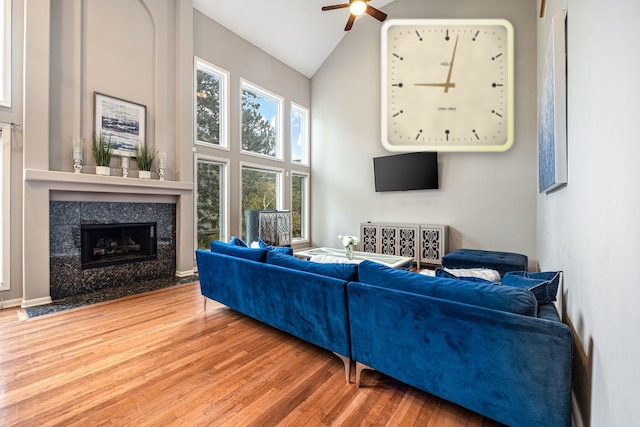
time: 9:02
